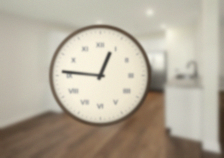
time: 12:46
